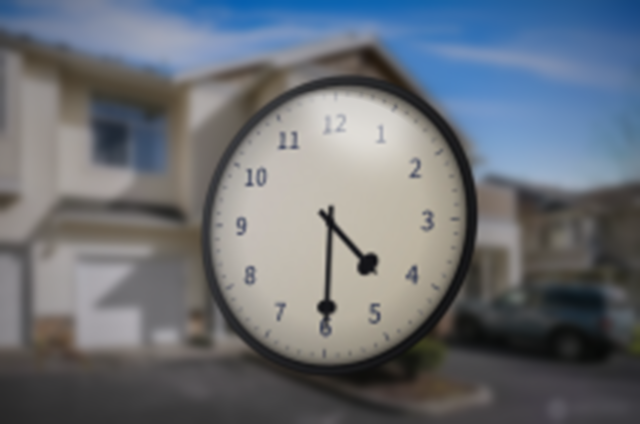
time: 4:30
